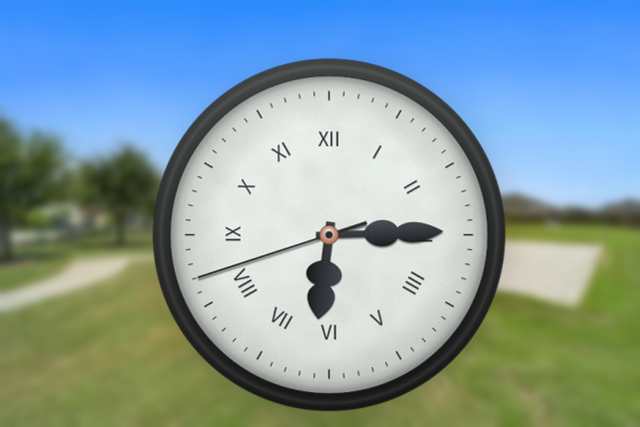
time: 6:14:42
